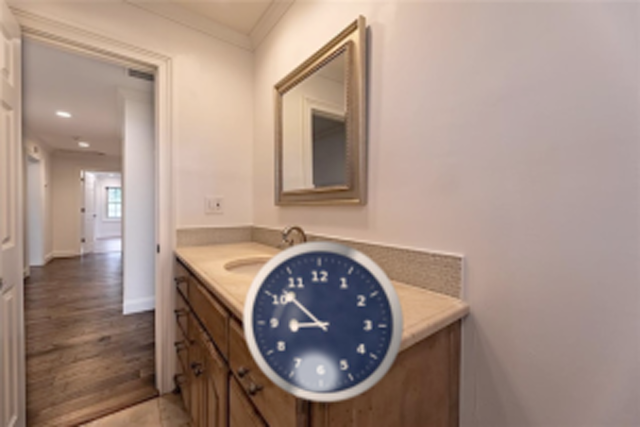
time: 8:52
